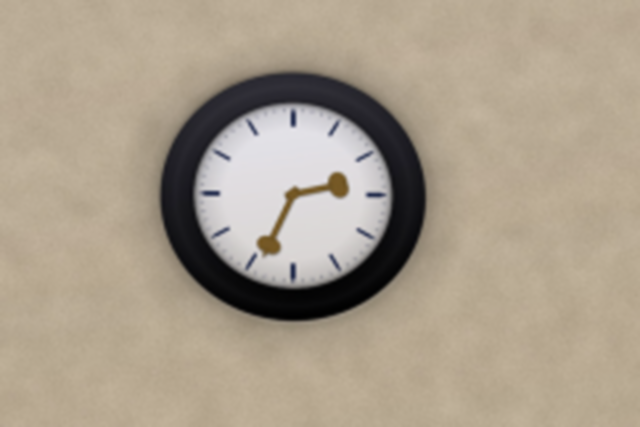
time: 2:34
